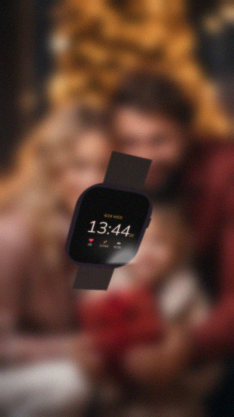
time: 13:44
